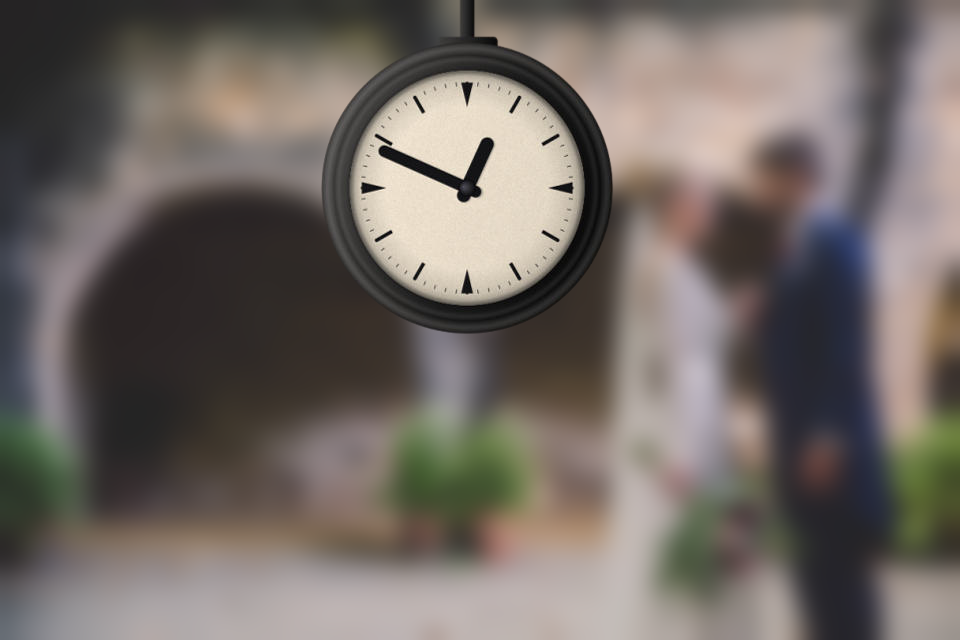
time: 12:49
